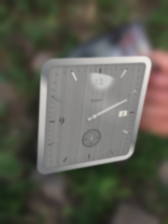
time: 2:11
